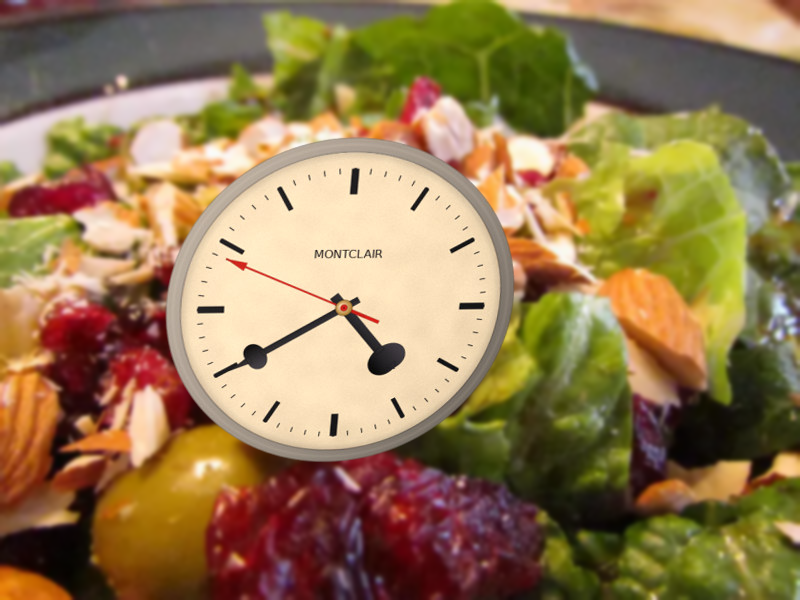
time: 4:39:49
